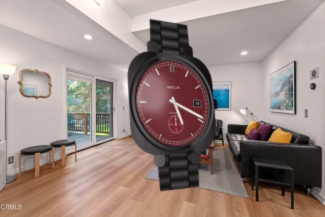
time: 5:19
